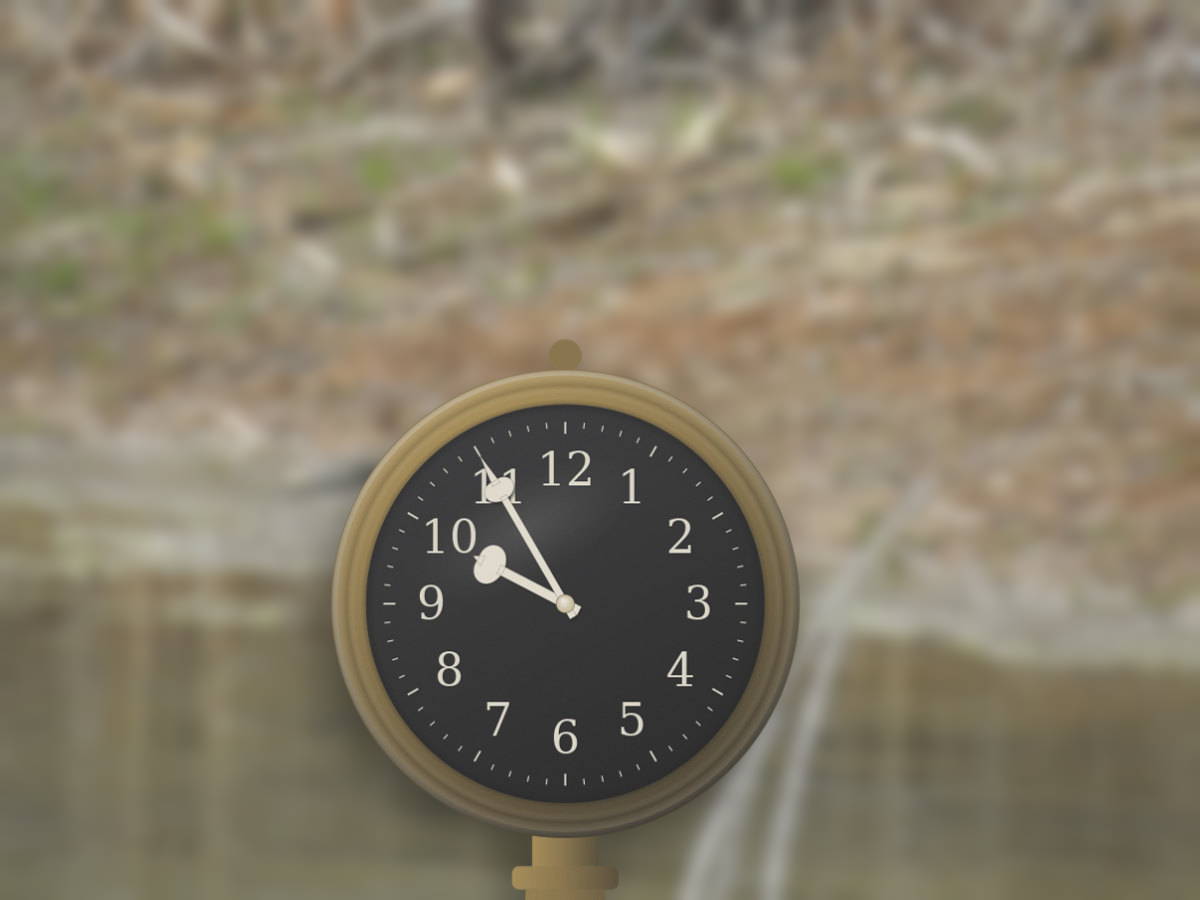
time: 9:55
